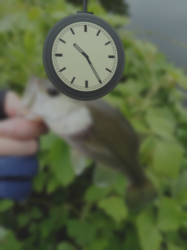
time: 10:25
